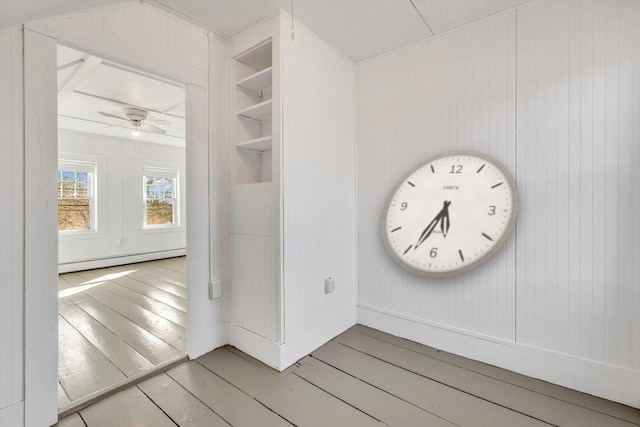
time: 5:34
